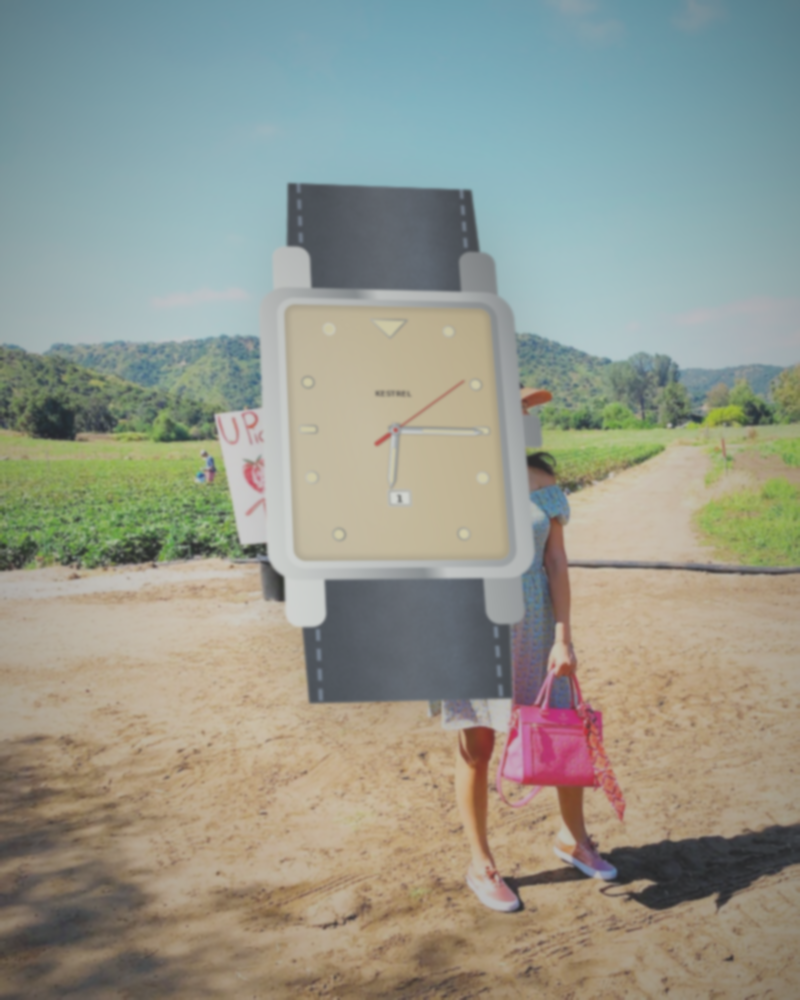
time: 6:15:09
